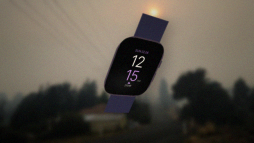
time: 12:15
